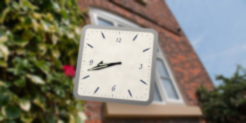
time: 8:42
